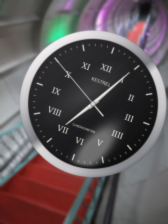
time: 7:04:50
